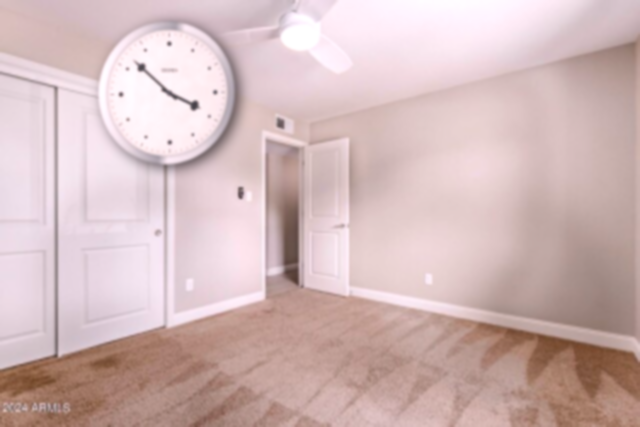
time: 3:52
